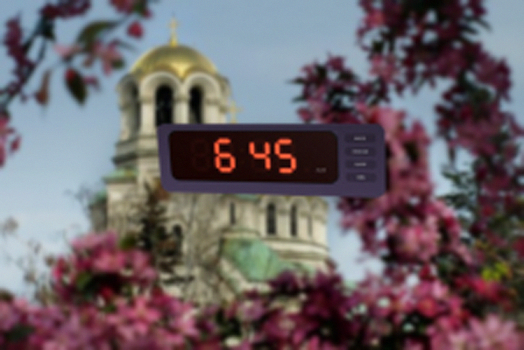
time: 6:45
